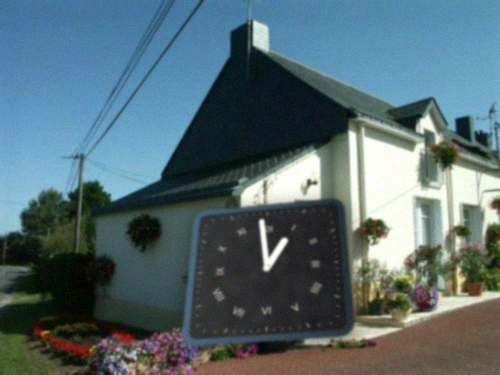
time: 12:59
